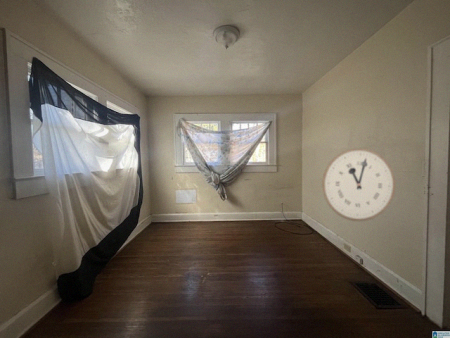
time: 11:02
